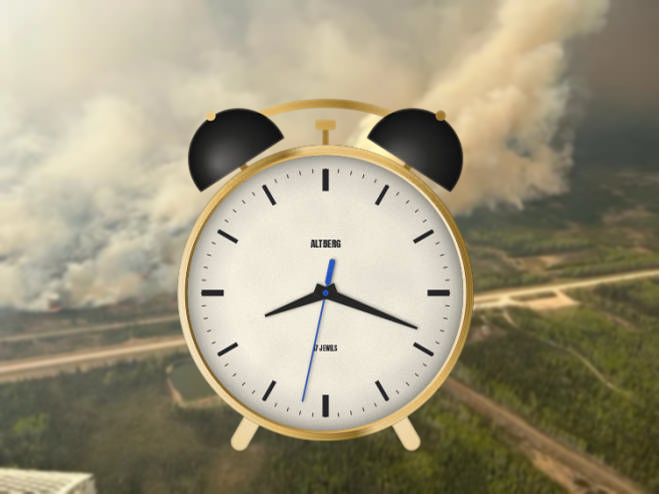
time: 8:18:32
